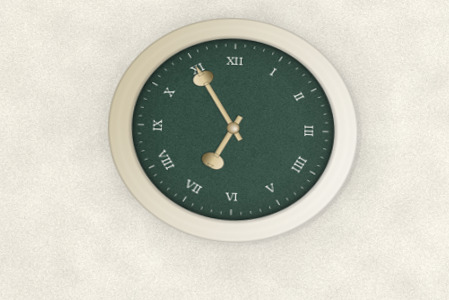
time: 6:55
